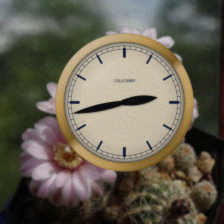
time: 2:43
